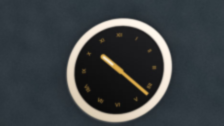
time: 10:22
